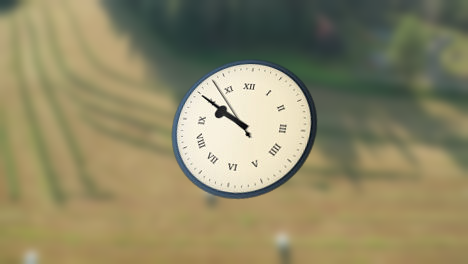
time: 9:49:53
